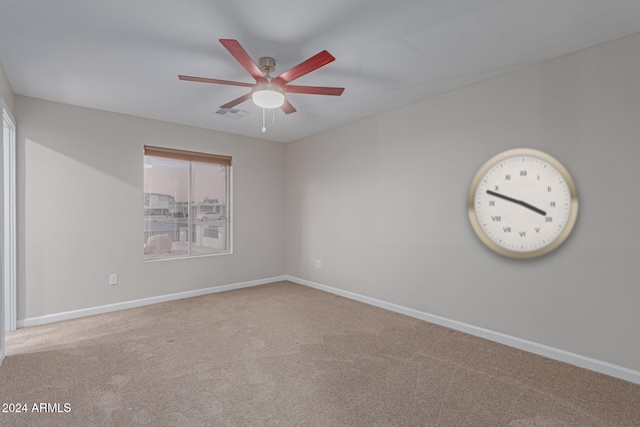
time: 3:48
